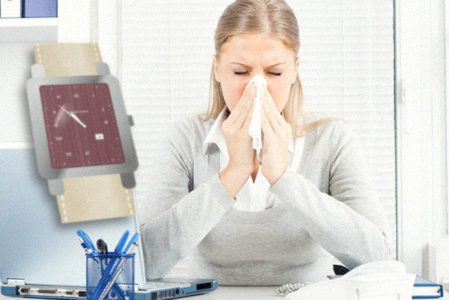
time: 10:53
